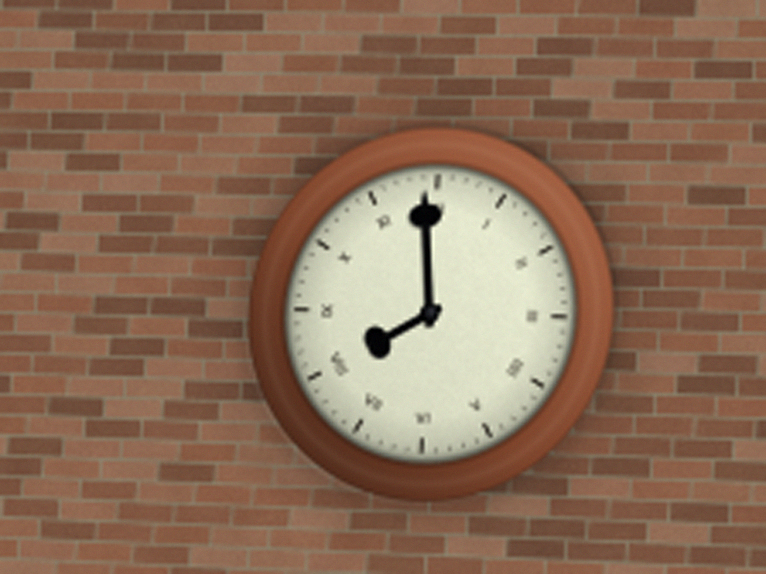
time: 7:59
